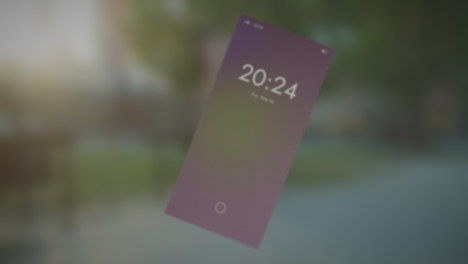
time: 20:24
